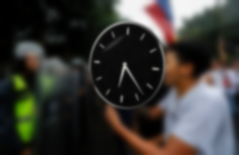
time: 6:23
